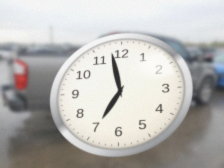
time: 6:58
